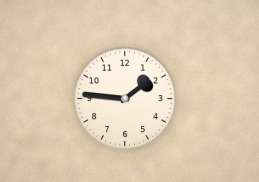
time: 1:46
